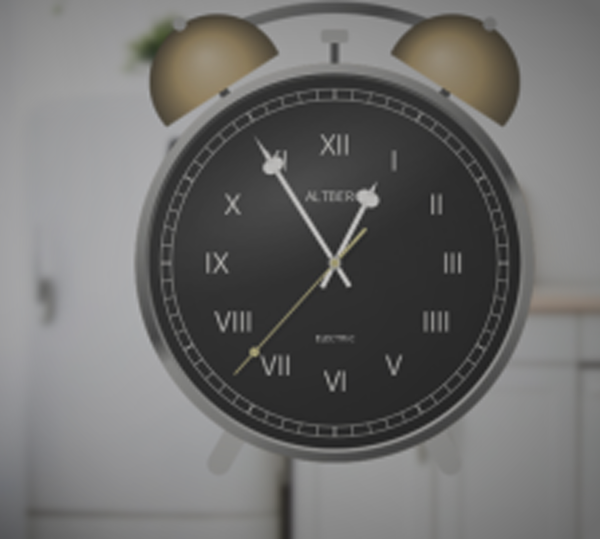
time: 12:54:37
